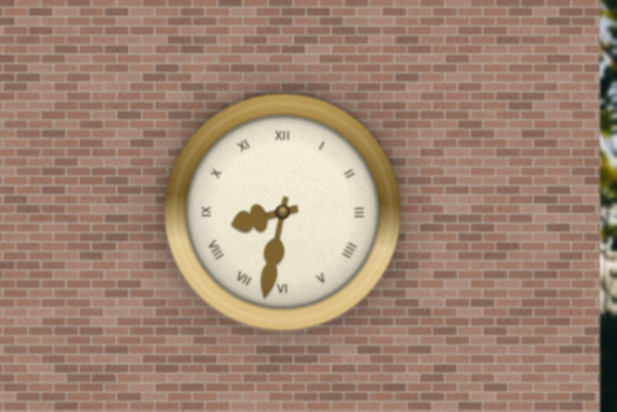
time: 8:32
